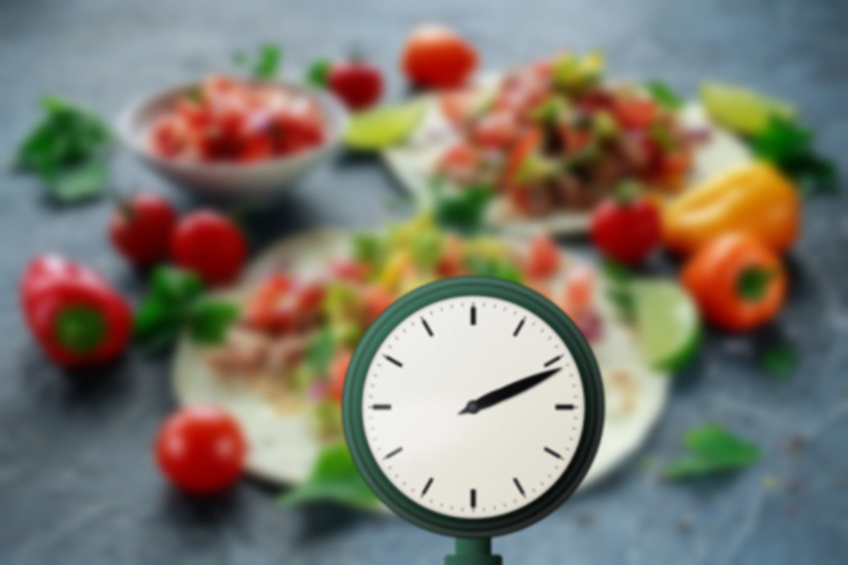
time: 2:11
